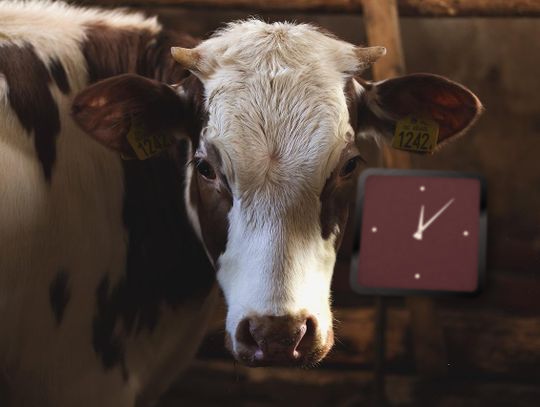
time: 12:07
